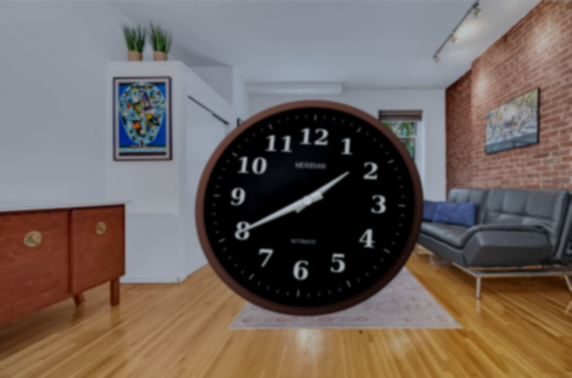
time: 1:40
